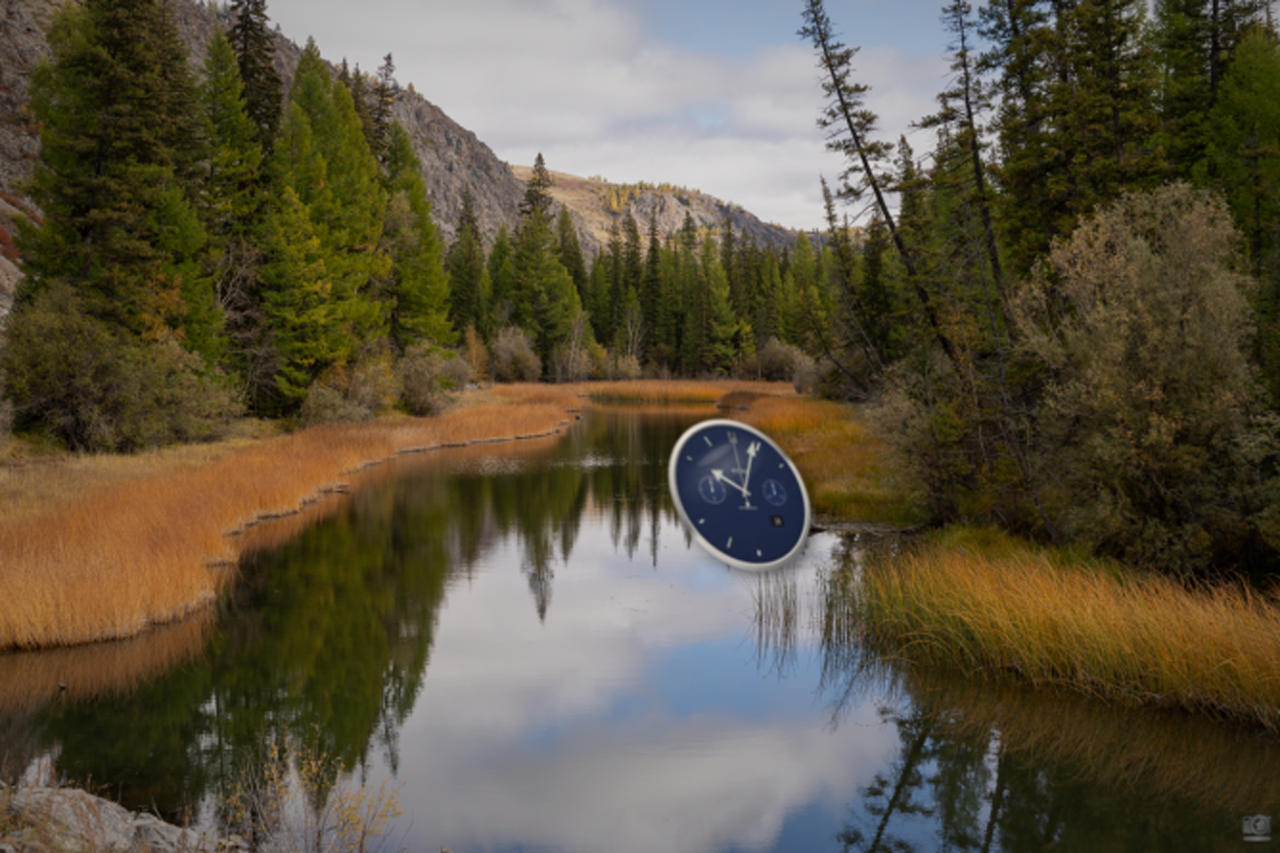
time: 10:04
